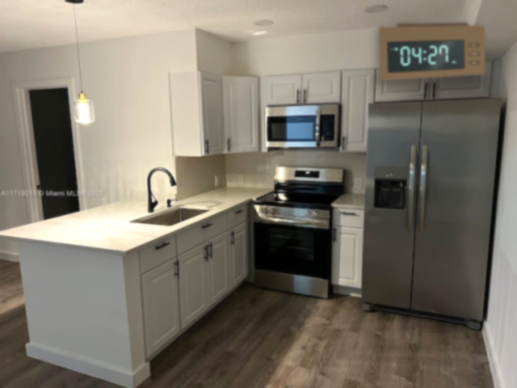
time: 4:27
